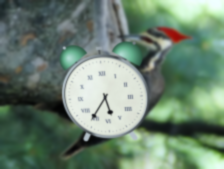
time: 5:36
